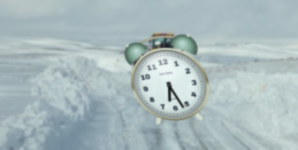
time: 6:27
